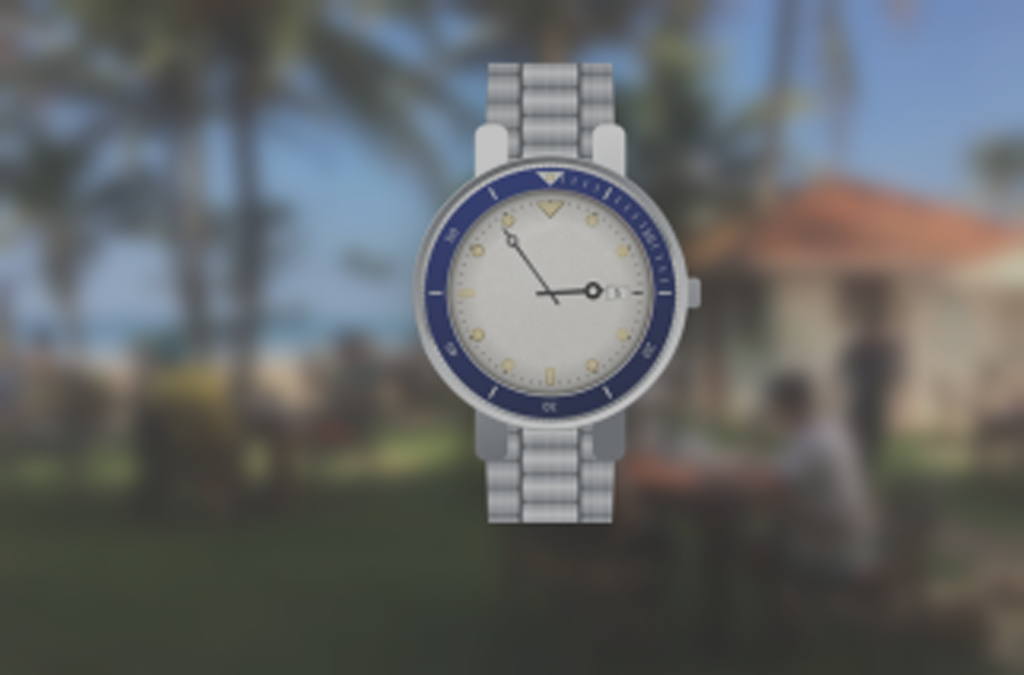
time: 2:54
